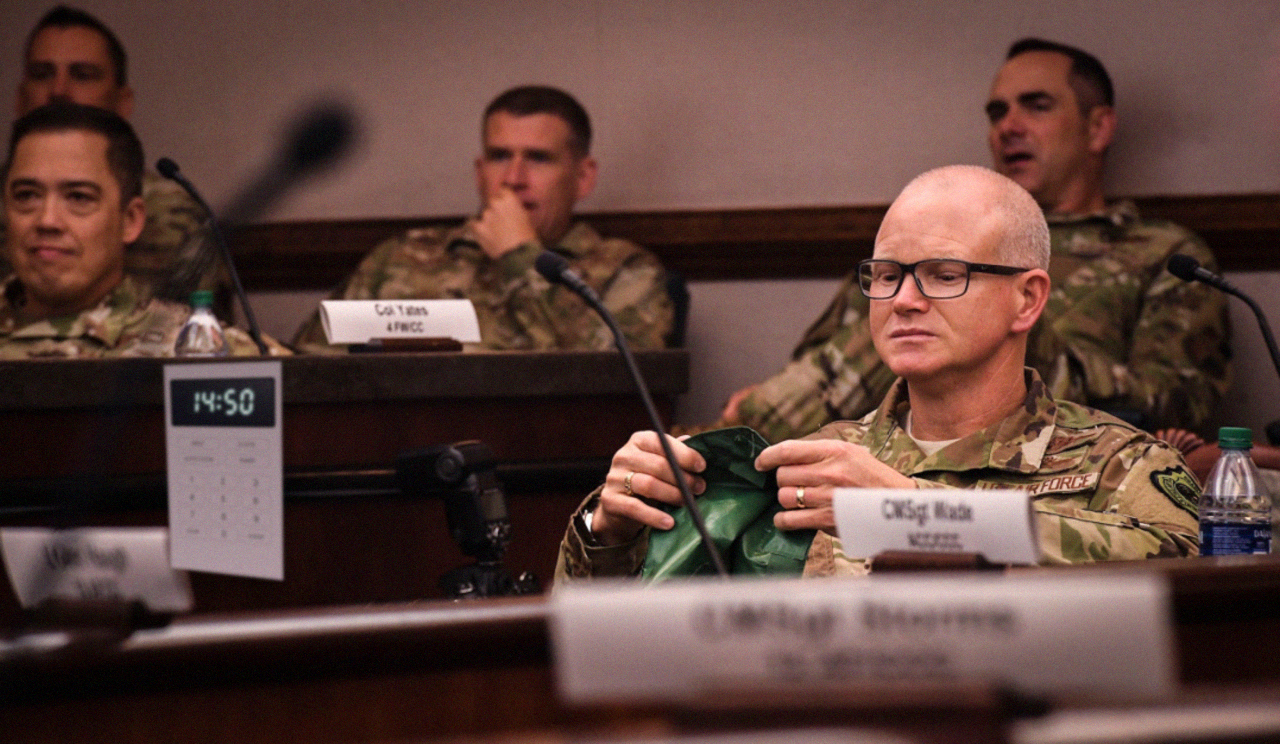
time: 14:50
